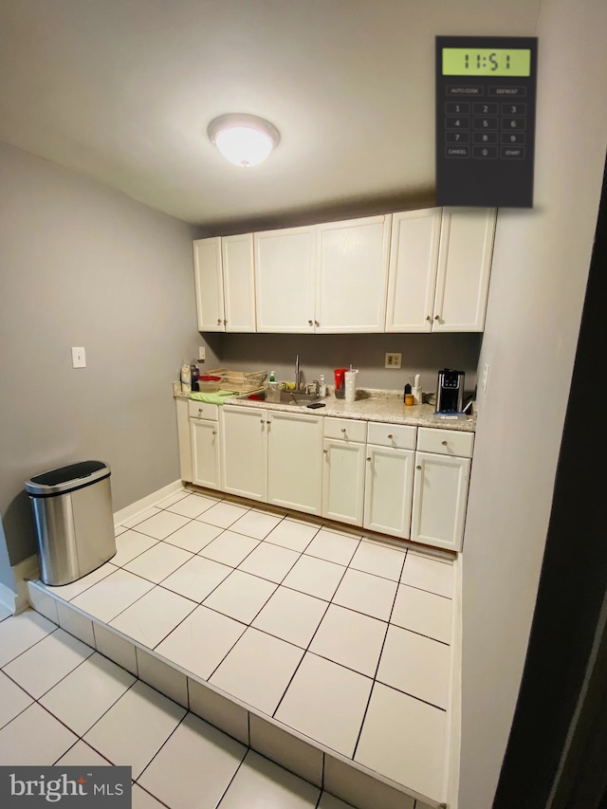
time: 11:51
